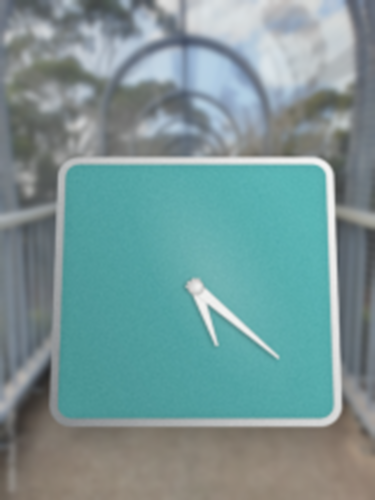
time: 5:22
